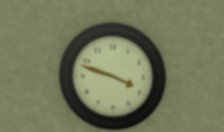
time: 3:48
